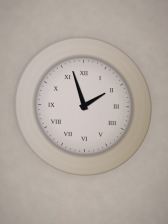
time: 1:57
